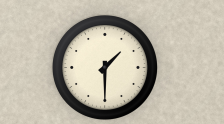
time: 1:30
